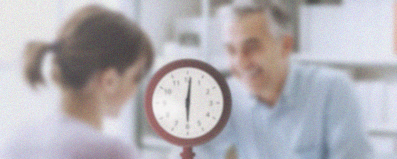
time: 6:01
